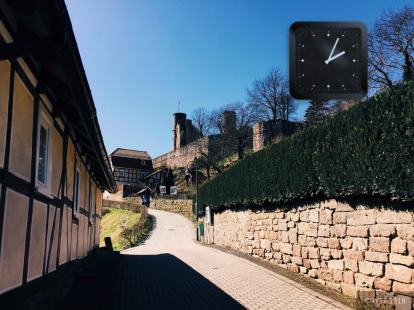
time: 2:04
